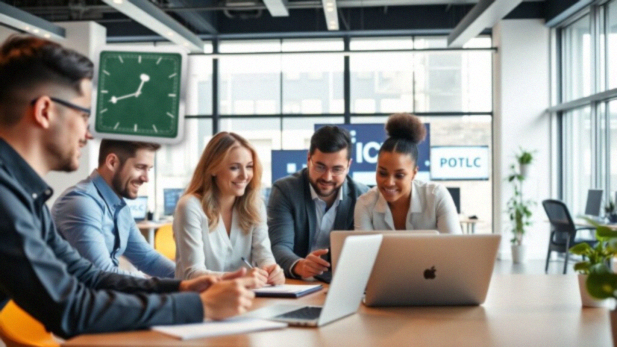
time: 12:42
